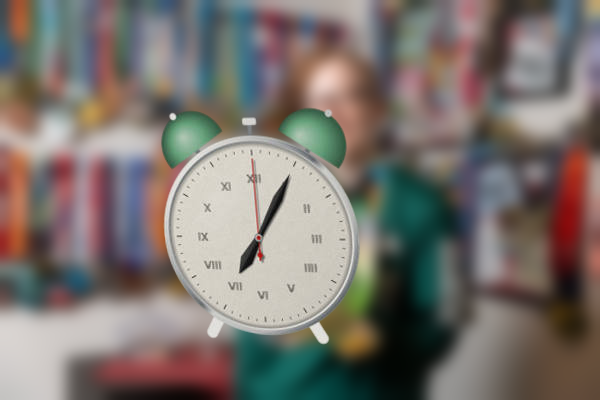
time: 7:05:00
